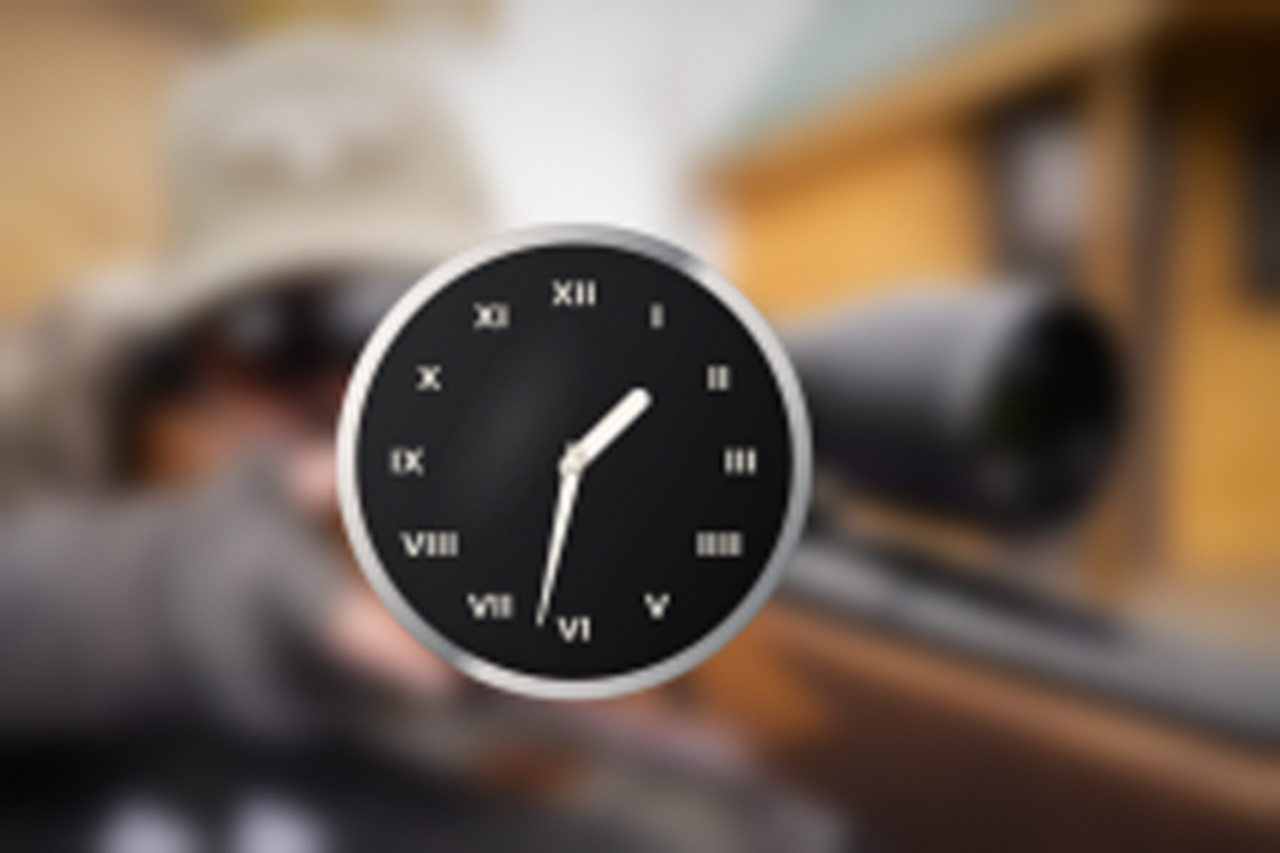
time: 1:32
